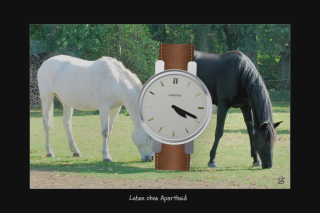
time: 4:19
